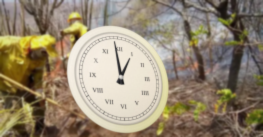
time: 12:59
